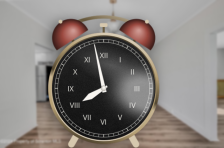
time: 7:58
